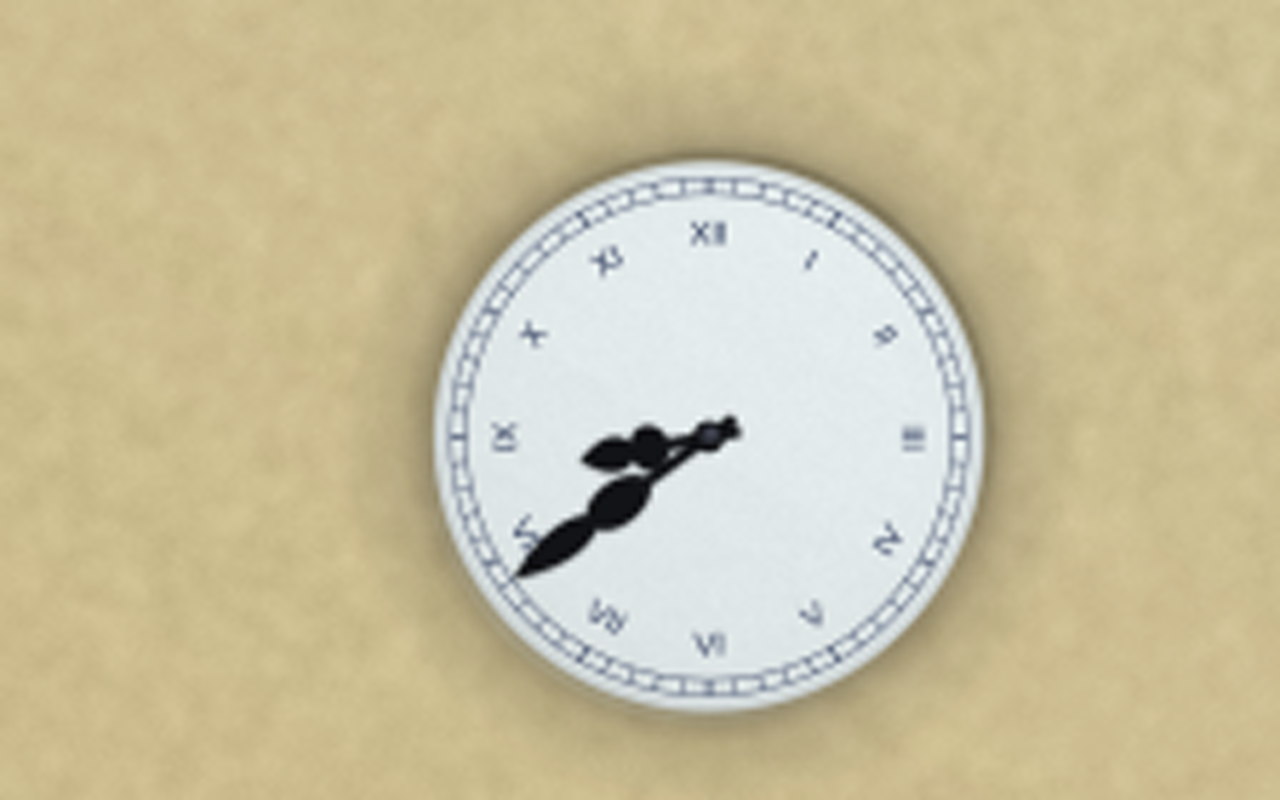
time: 8:39
